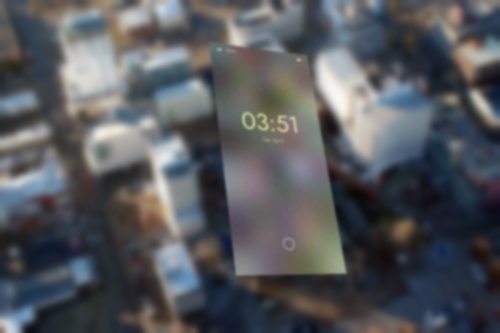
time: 3:51
